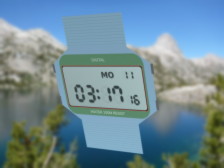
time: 3:17:16
